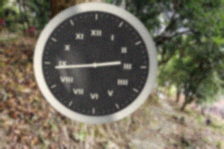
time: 2:44
